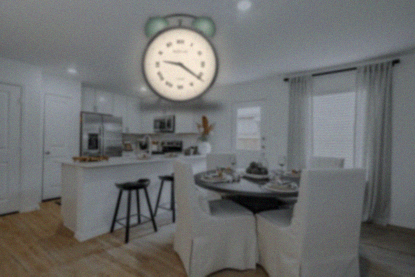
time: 9:21
